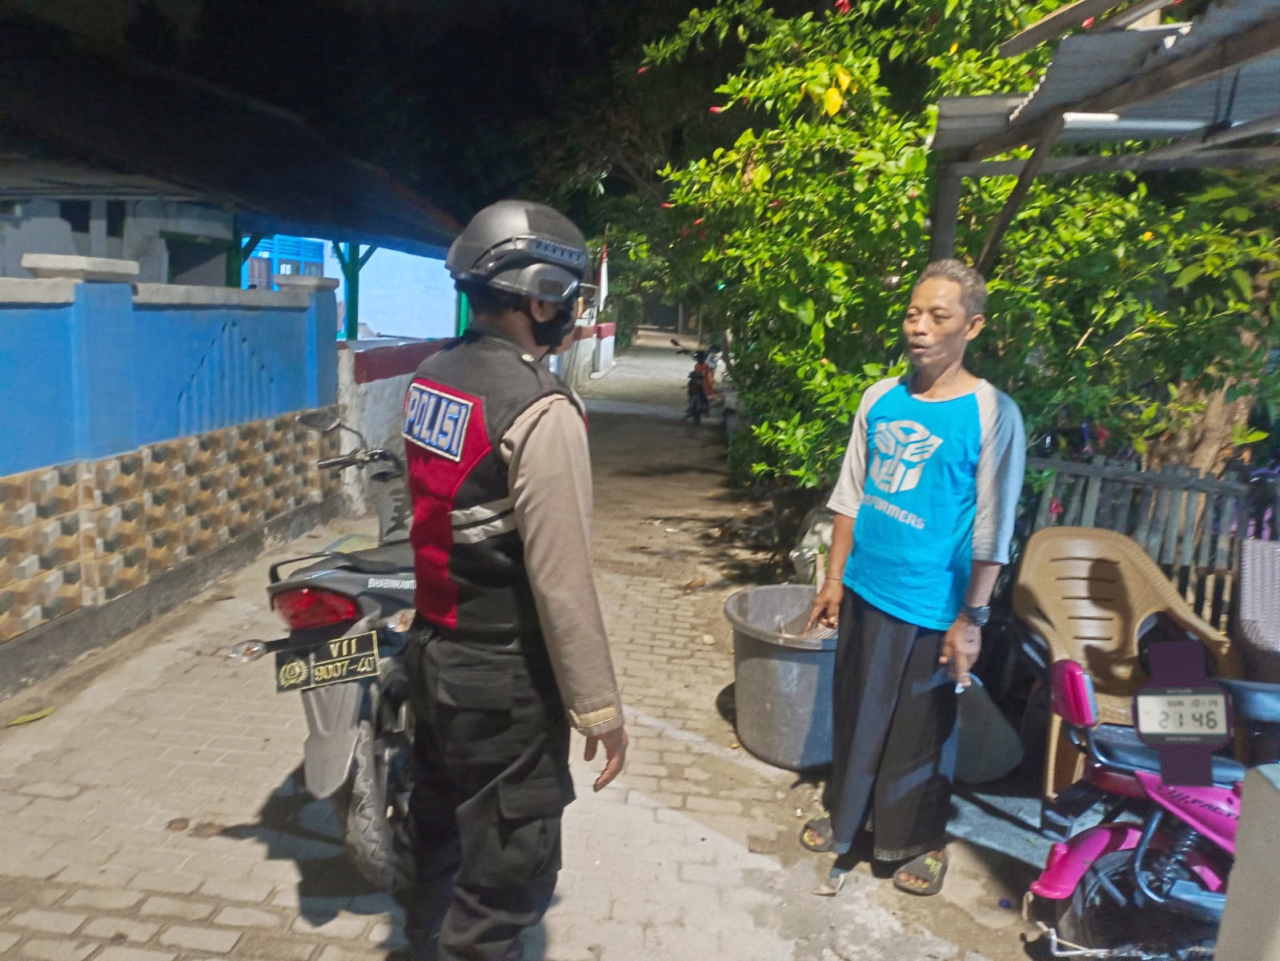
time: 21:46
